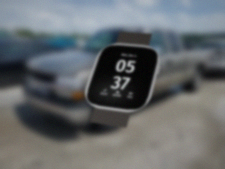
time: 5:37
